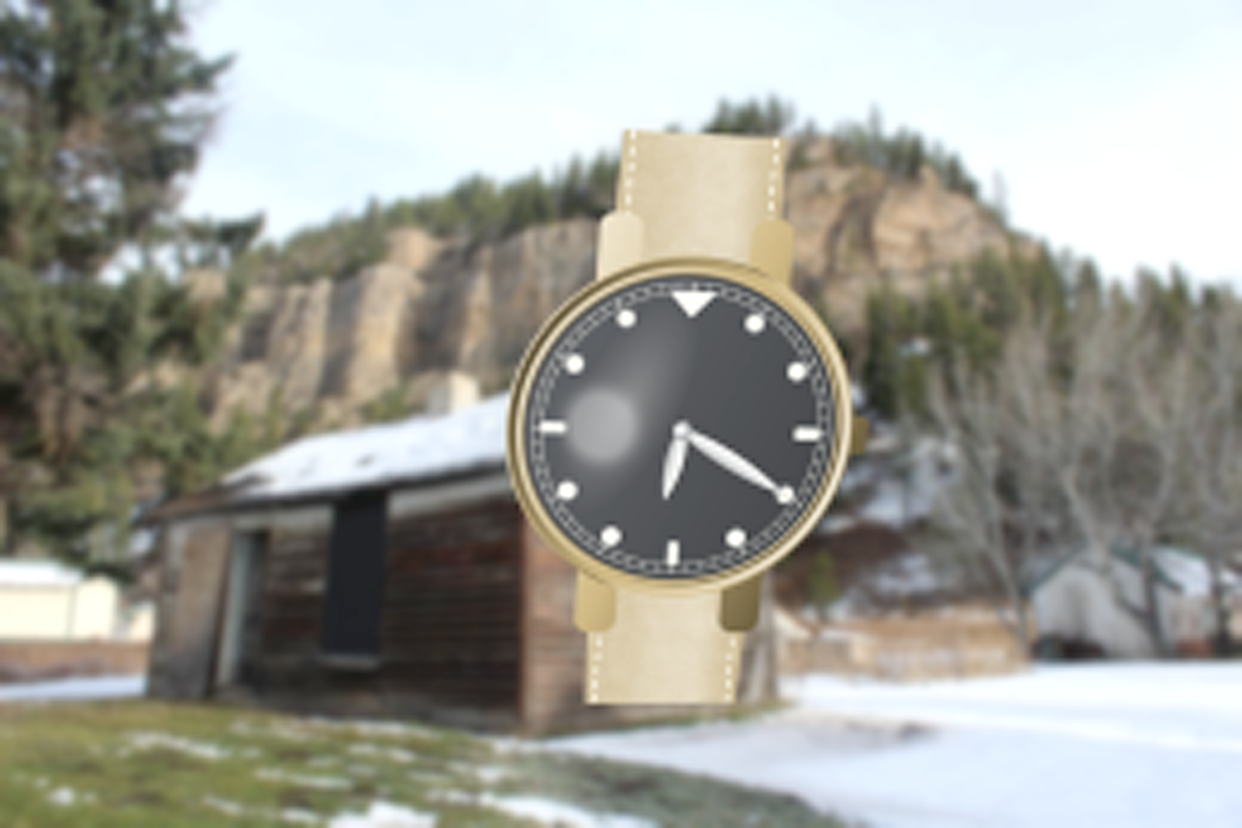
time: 6:20
